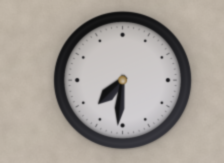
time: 7:31
